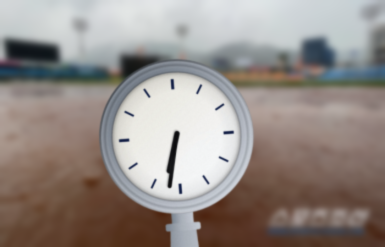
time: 6:32
